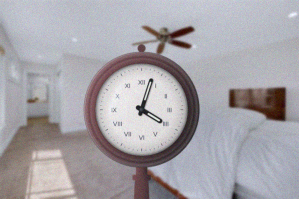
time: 4:03
